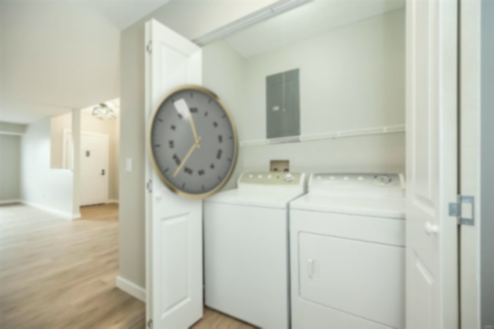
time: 11:38
